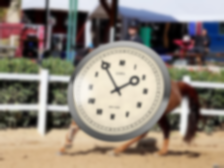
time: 1:54
